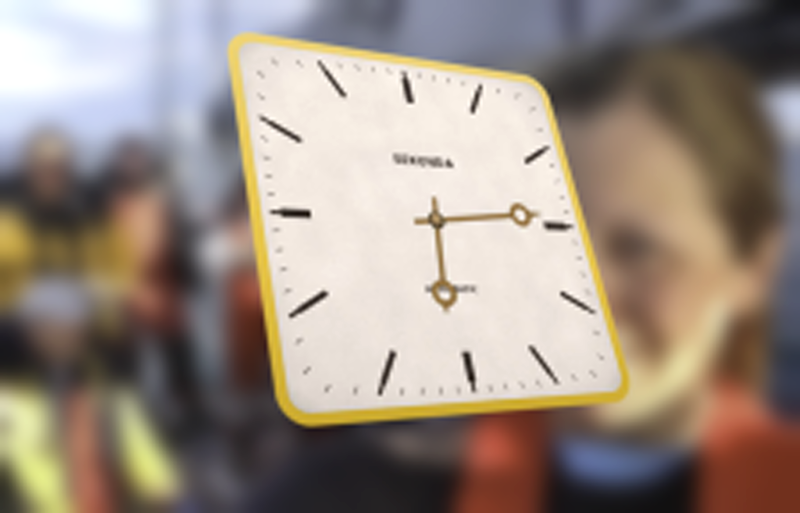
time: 6:14
